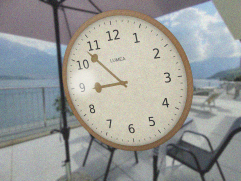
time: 8:53
